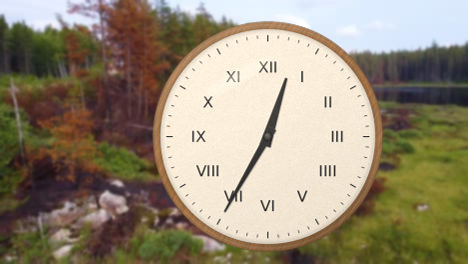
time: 12:35
